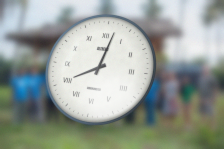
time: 8:02
